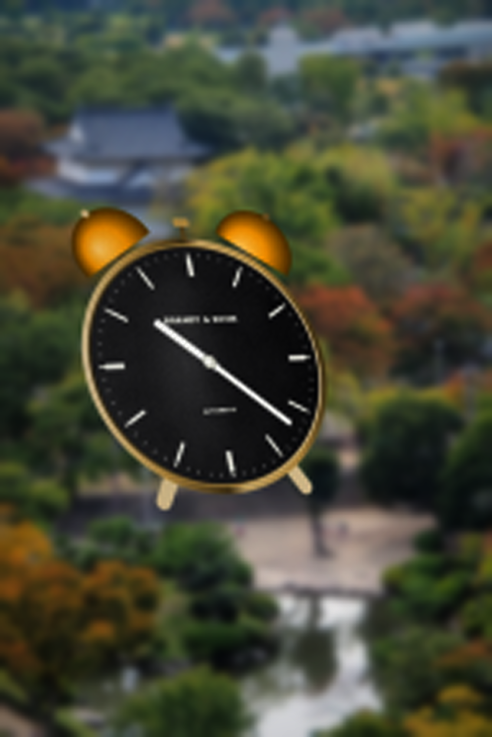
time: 10:22
